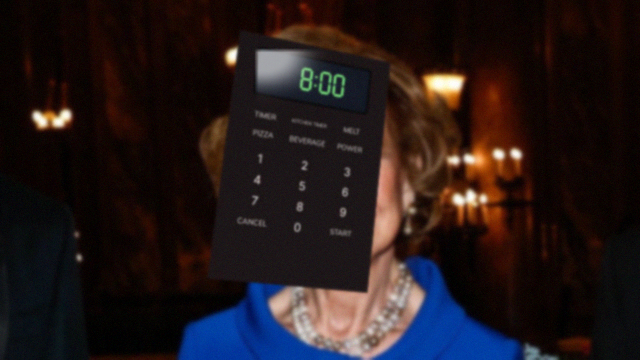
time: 8:00
